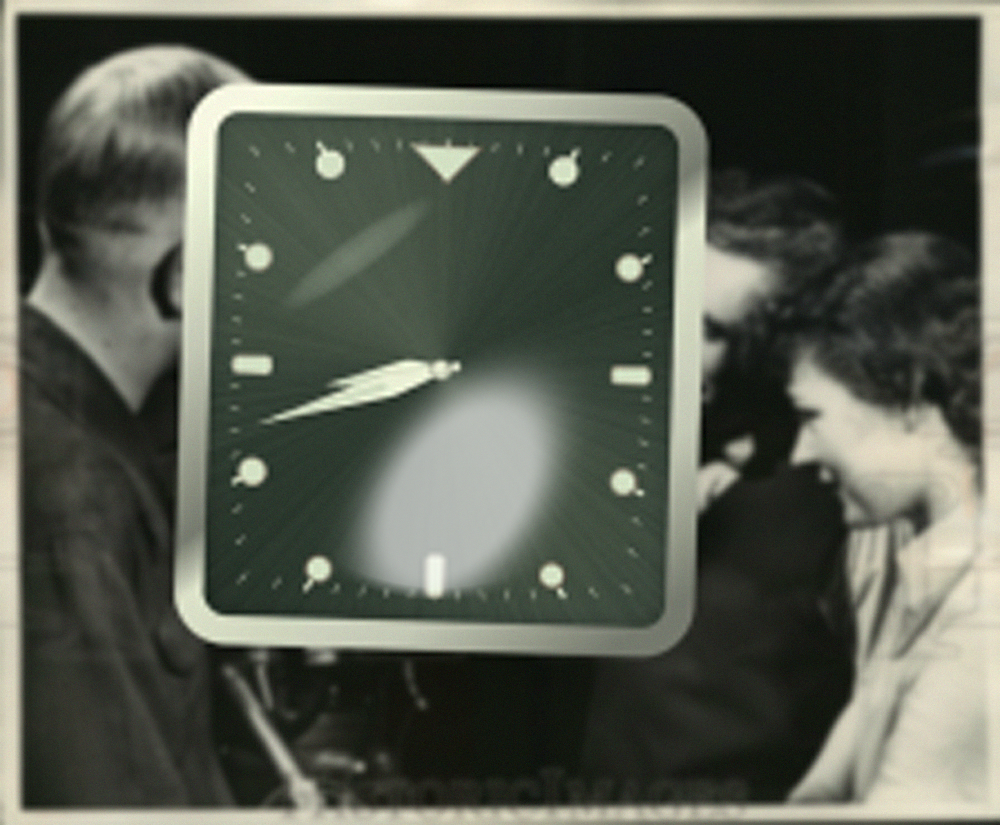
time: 8:42
